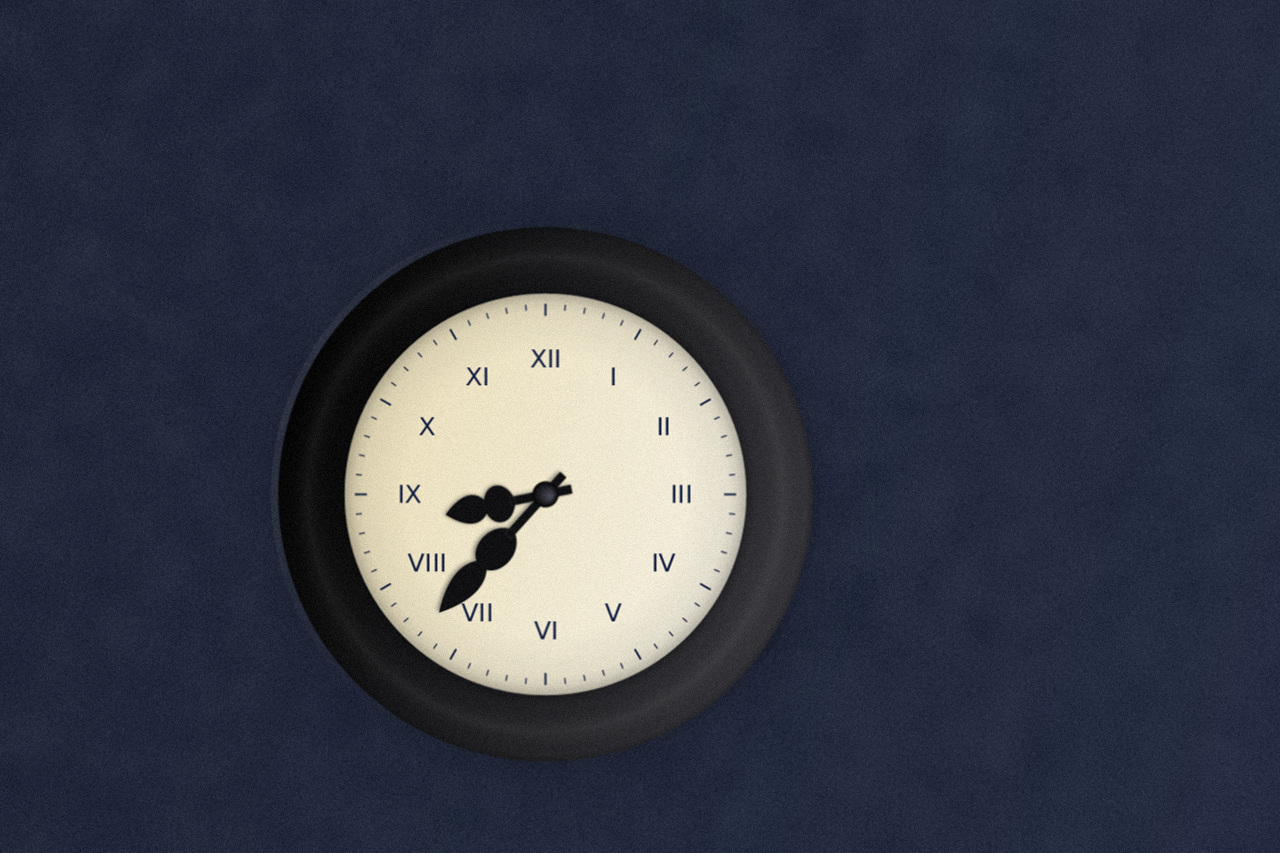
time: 8:37
